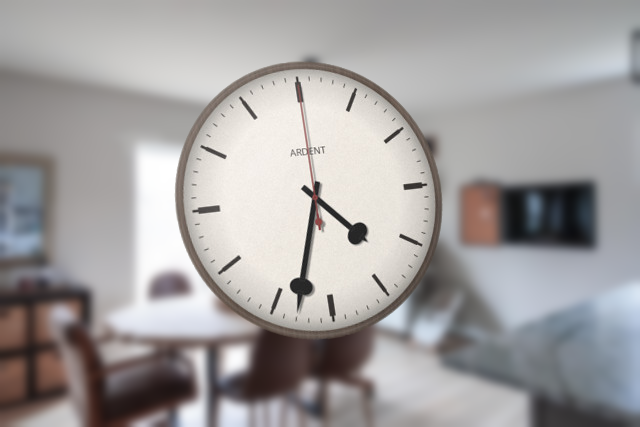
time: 4:33:00
